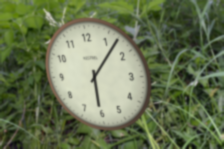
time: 6:07
